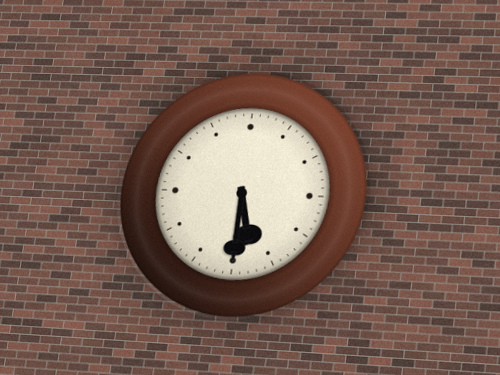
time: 5:30
